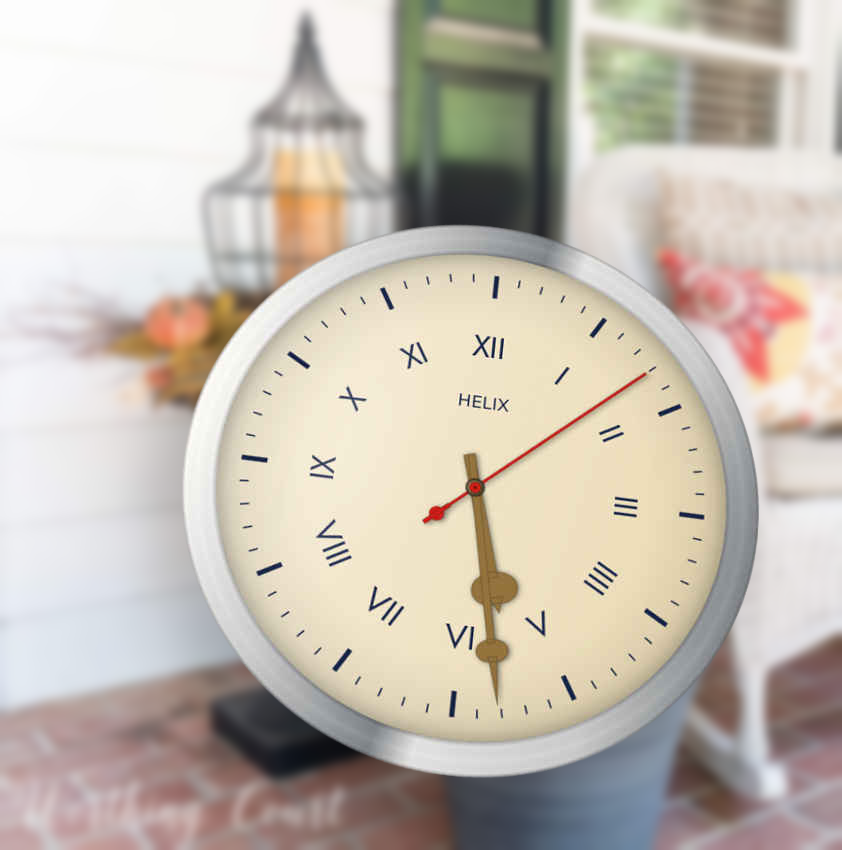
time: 5:28:08
